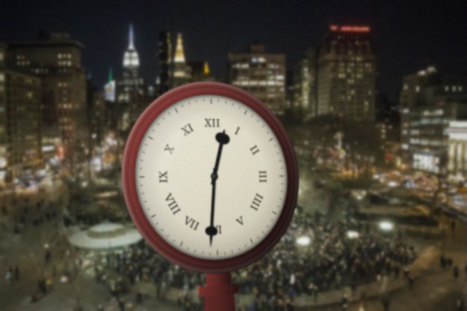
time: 12:31
